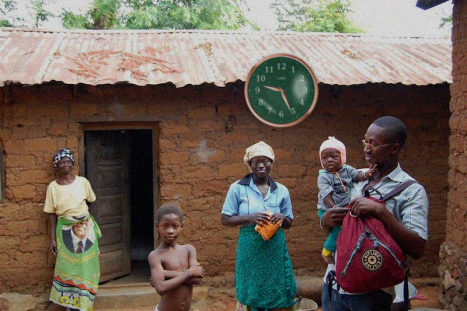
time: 9:26
